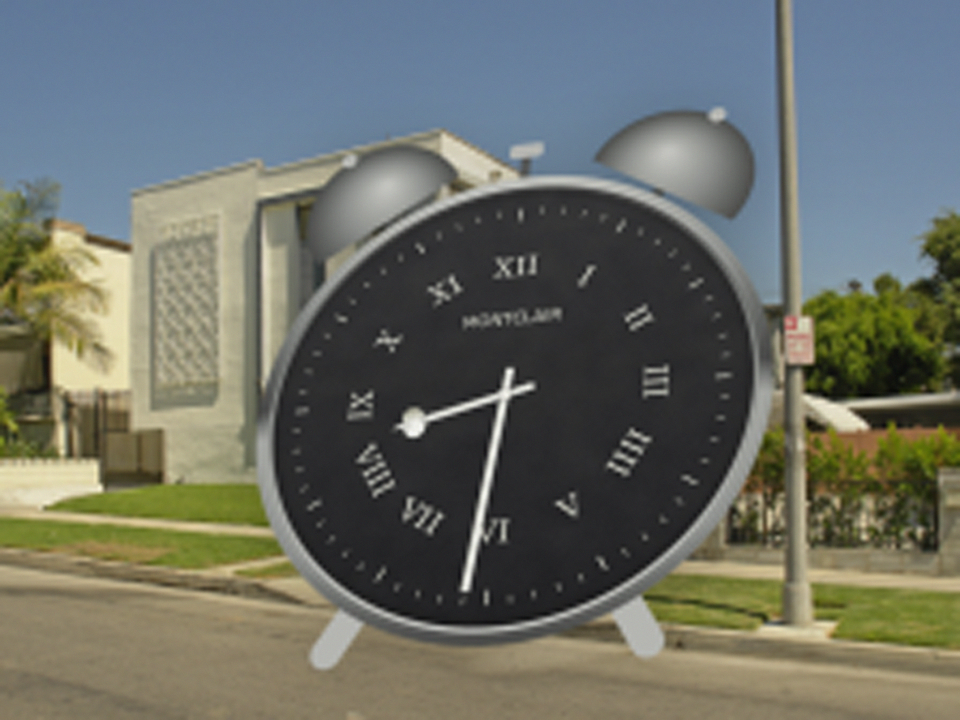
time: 8:31
